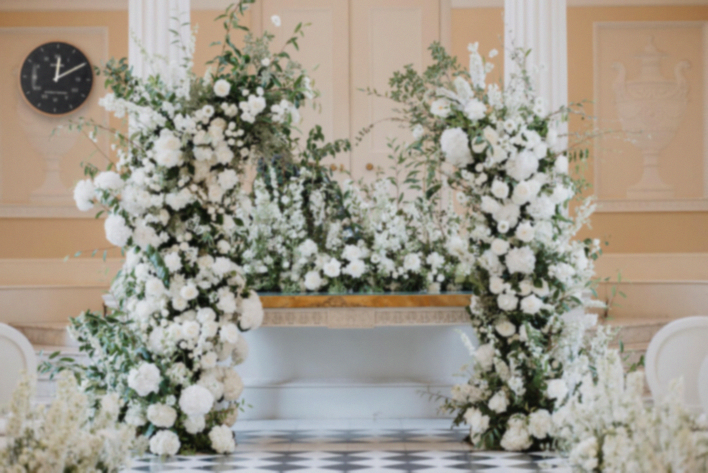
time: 12:10
